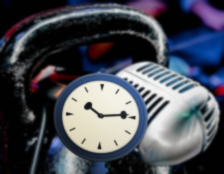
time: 10:14
